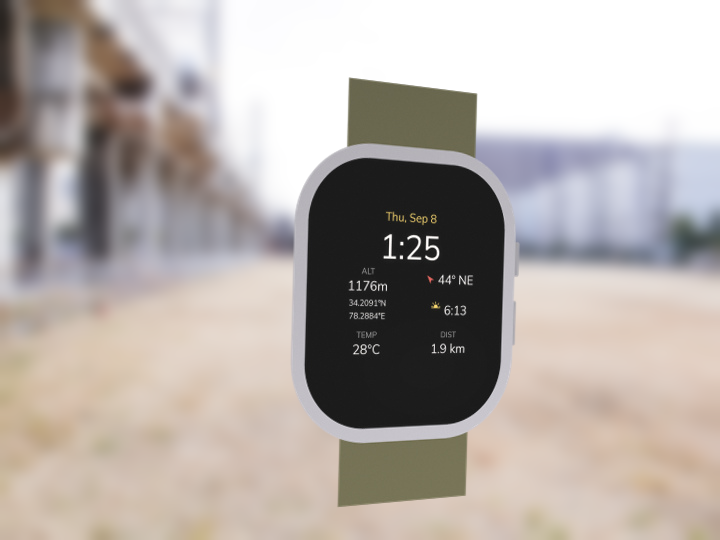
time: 1:25
